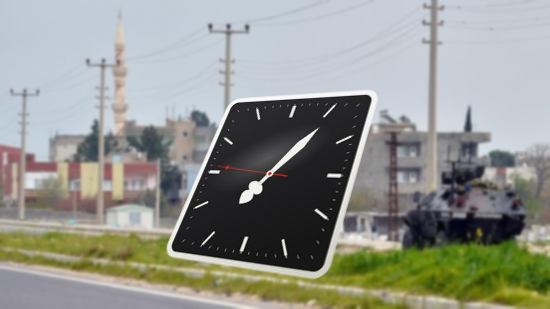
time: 7:05:46
